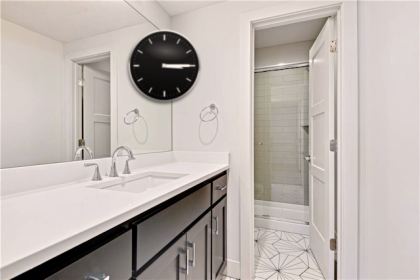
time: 3:15
